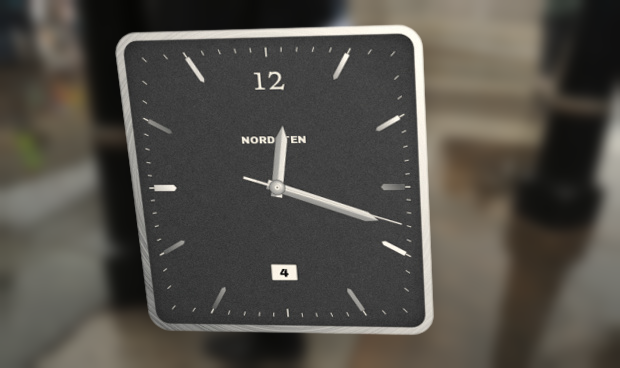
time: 12:18:18
